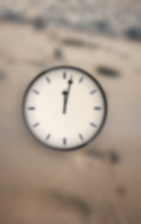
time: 12:02
